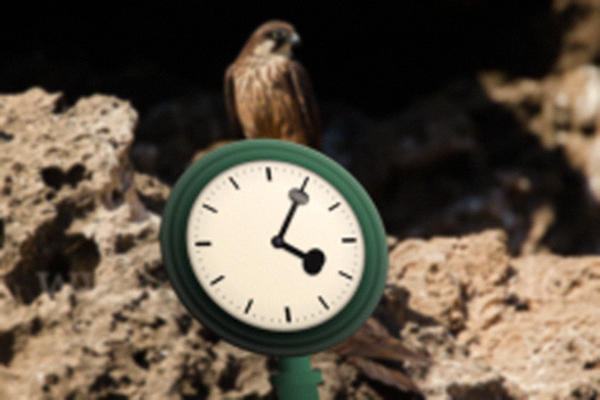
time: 4:05
